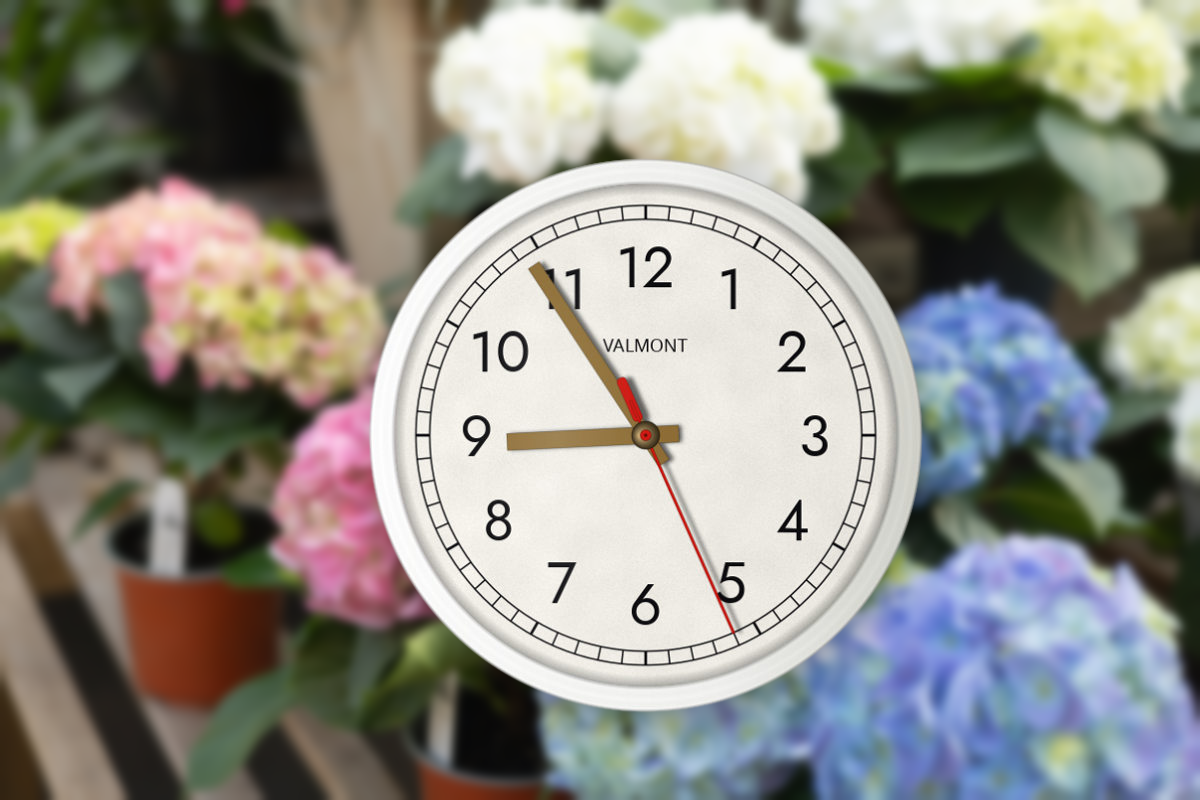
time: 8:54:26
